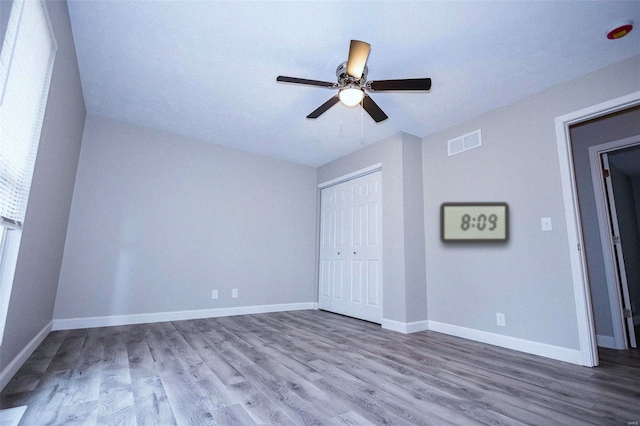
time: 8:09
